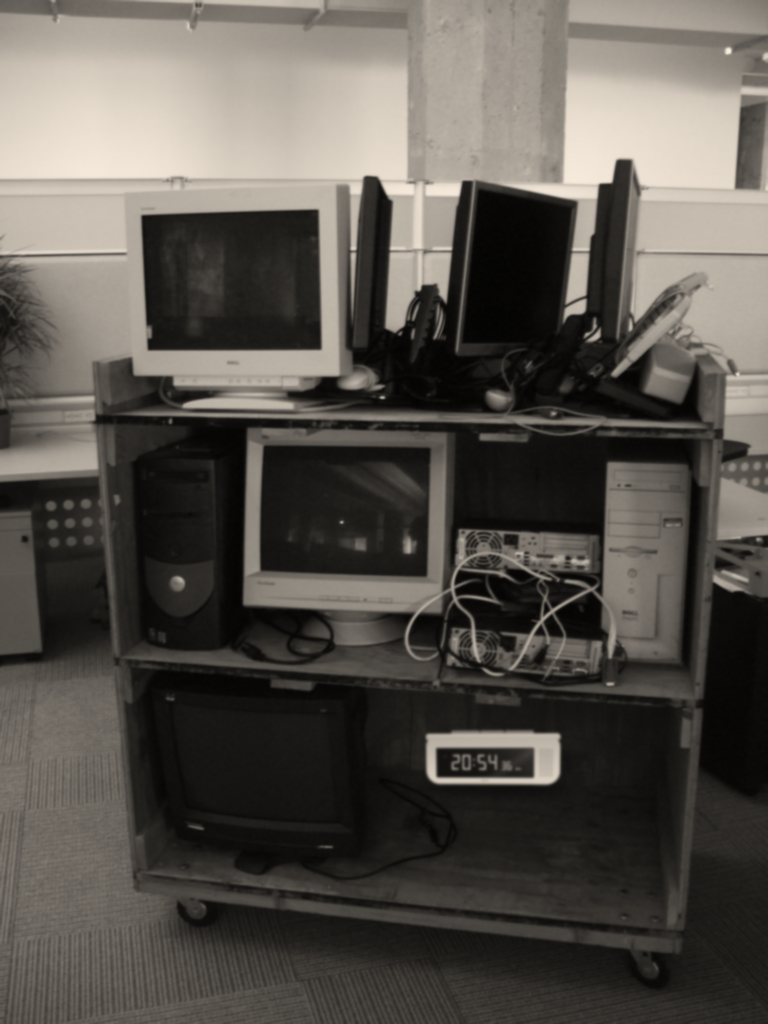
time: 20:54
